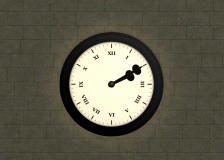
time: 2:10
